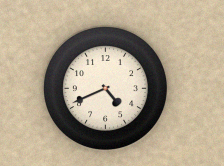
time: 4:41
